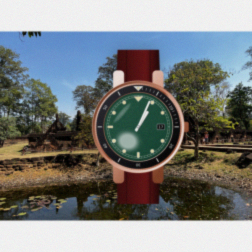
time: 1:04
